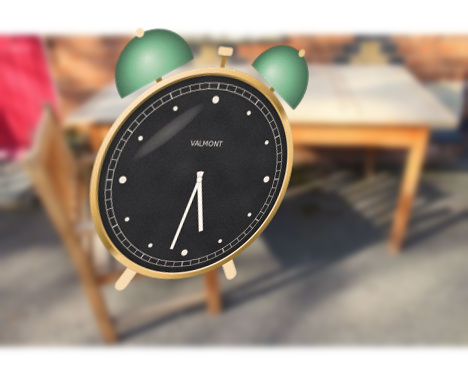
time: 5:32
